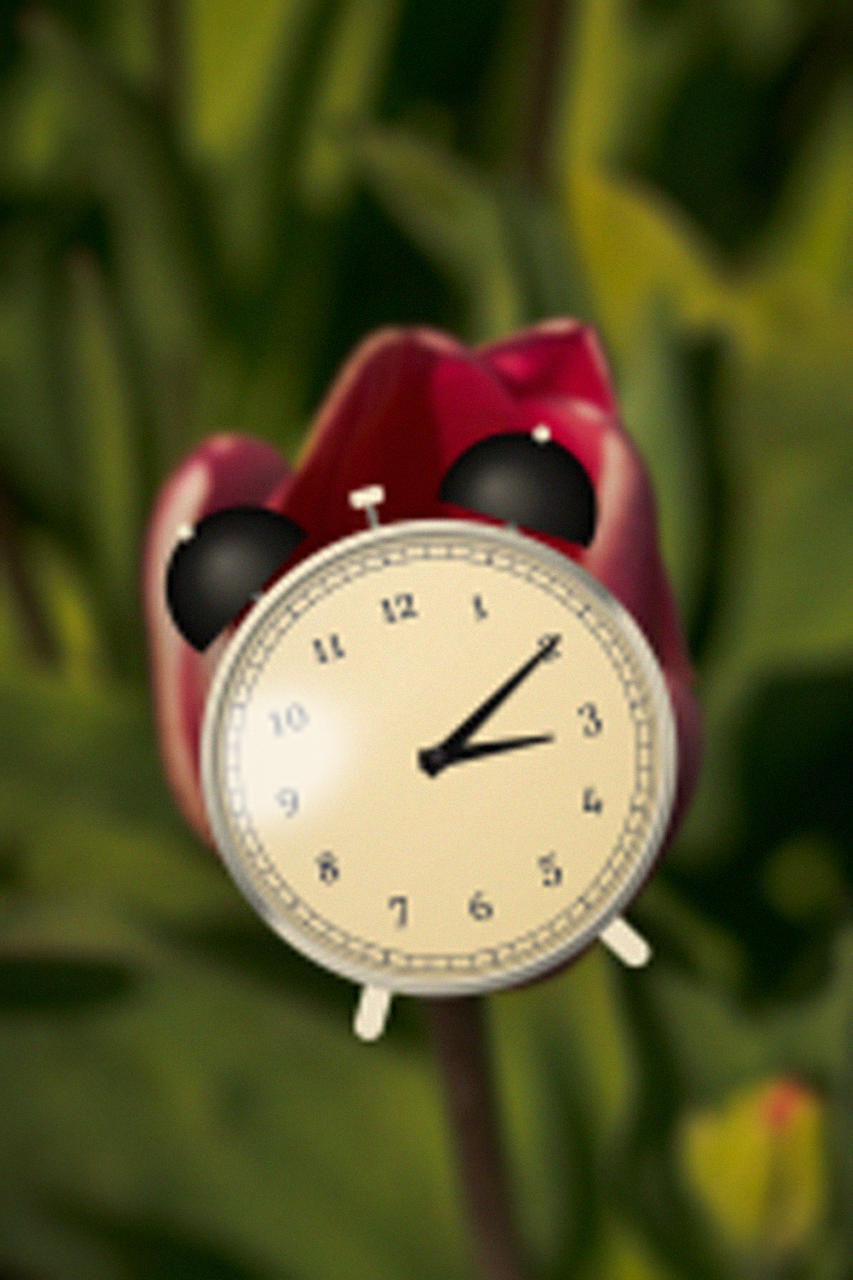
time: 3:10
